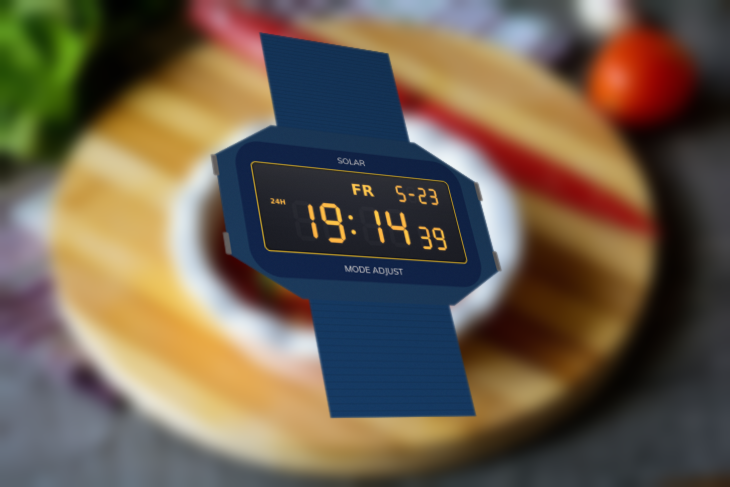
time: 19:14:39
